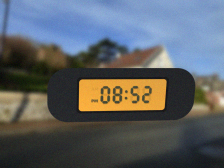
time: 8:52
